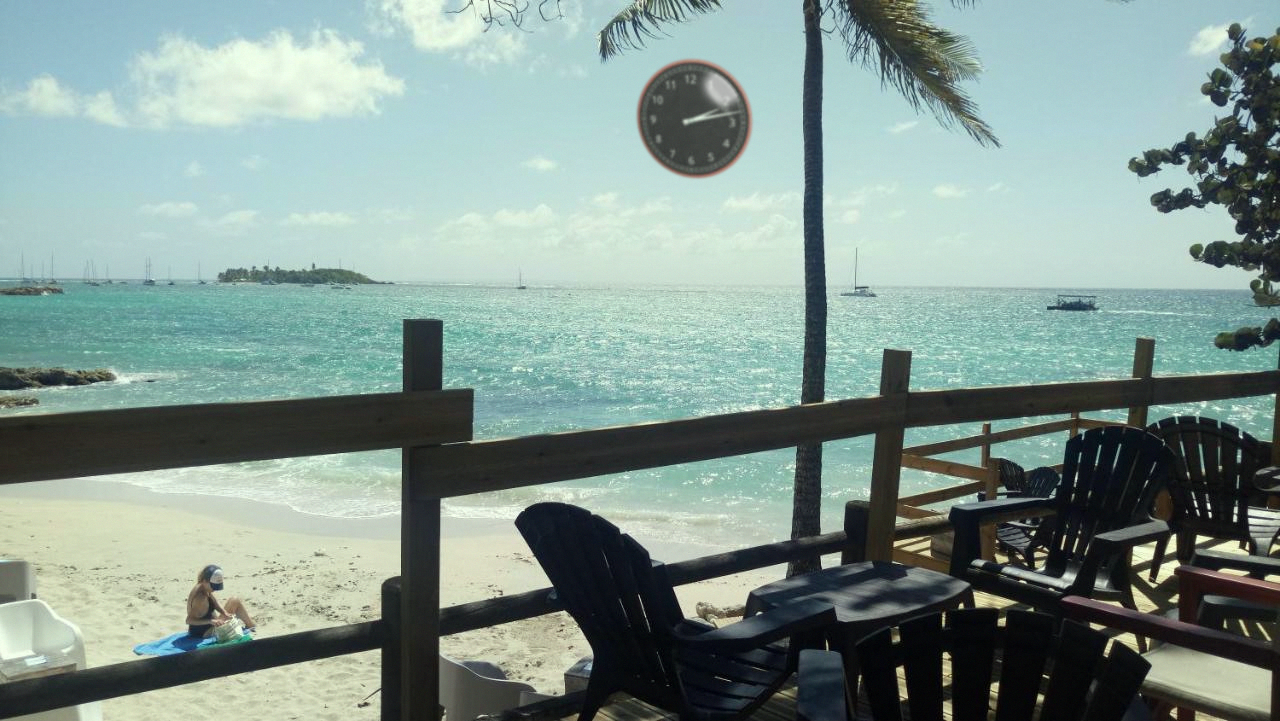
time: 2:13
